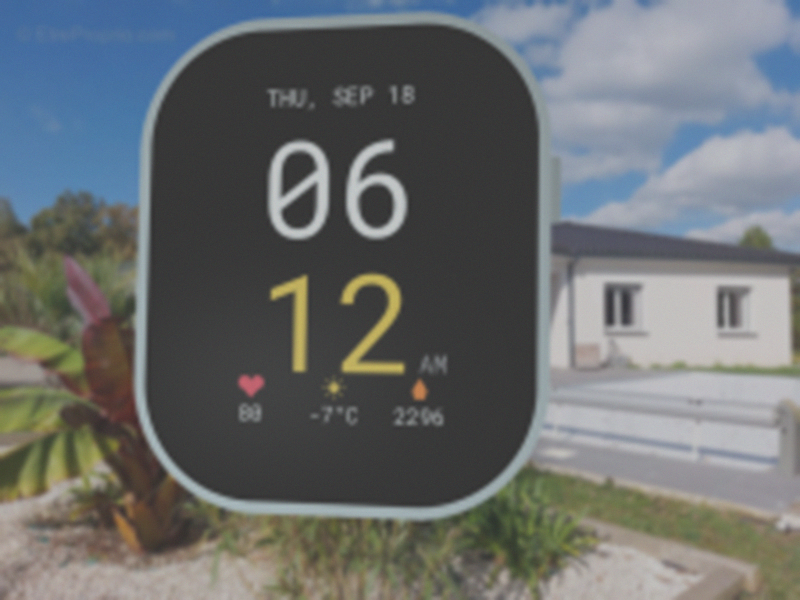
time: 6:12
